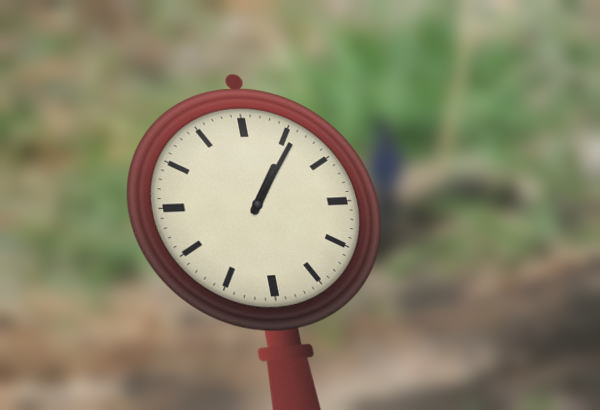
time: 1:06
